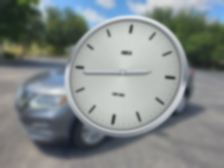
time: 2:44
